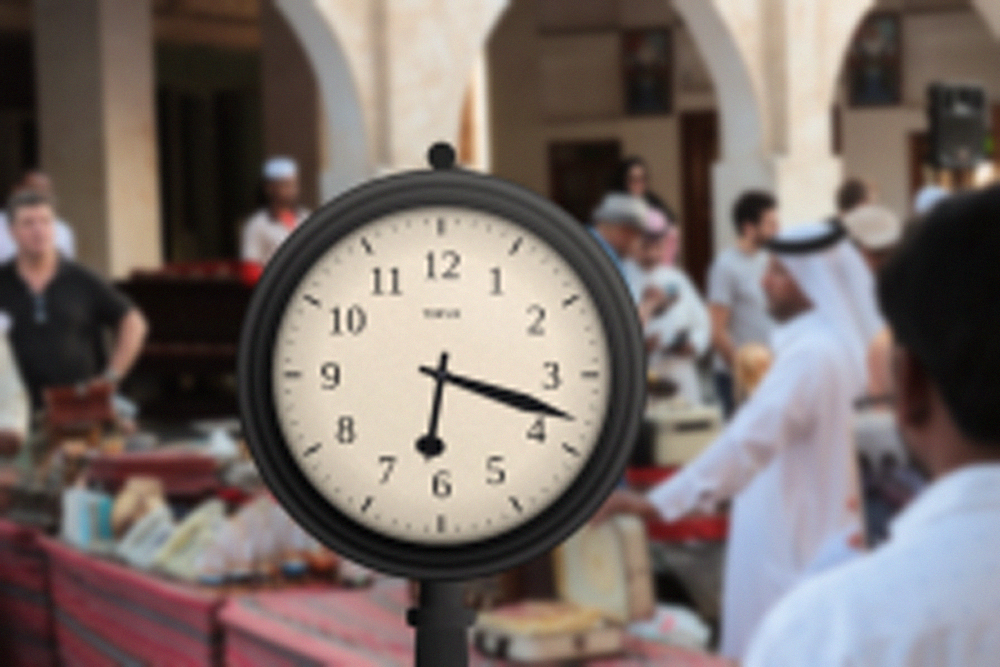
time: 6:18
